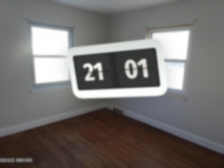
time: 21:01
